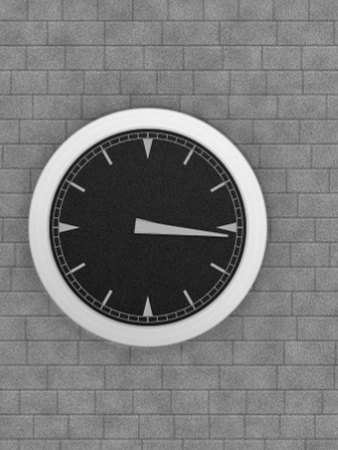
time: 3:16
